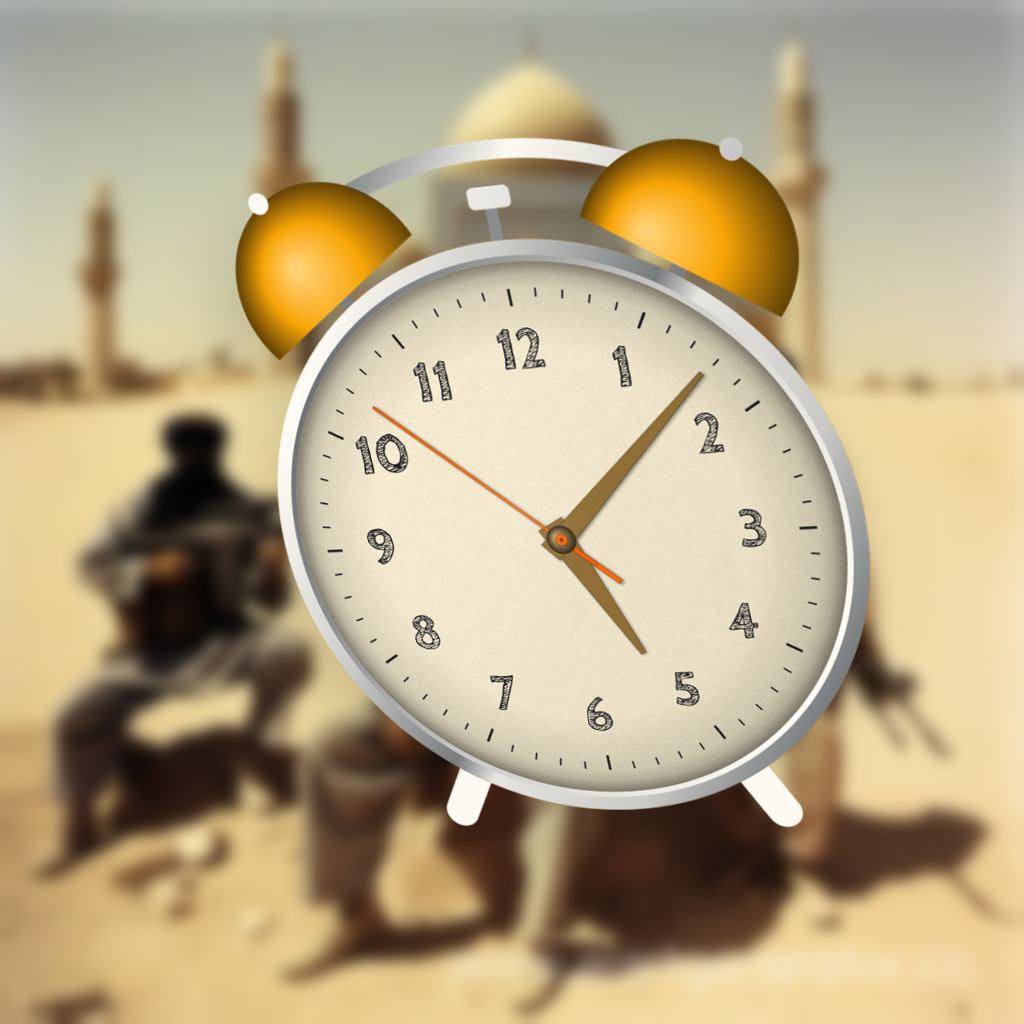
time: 5:07:52
